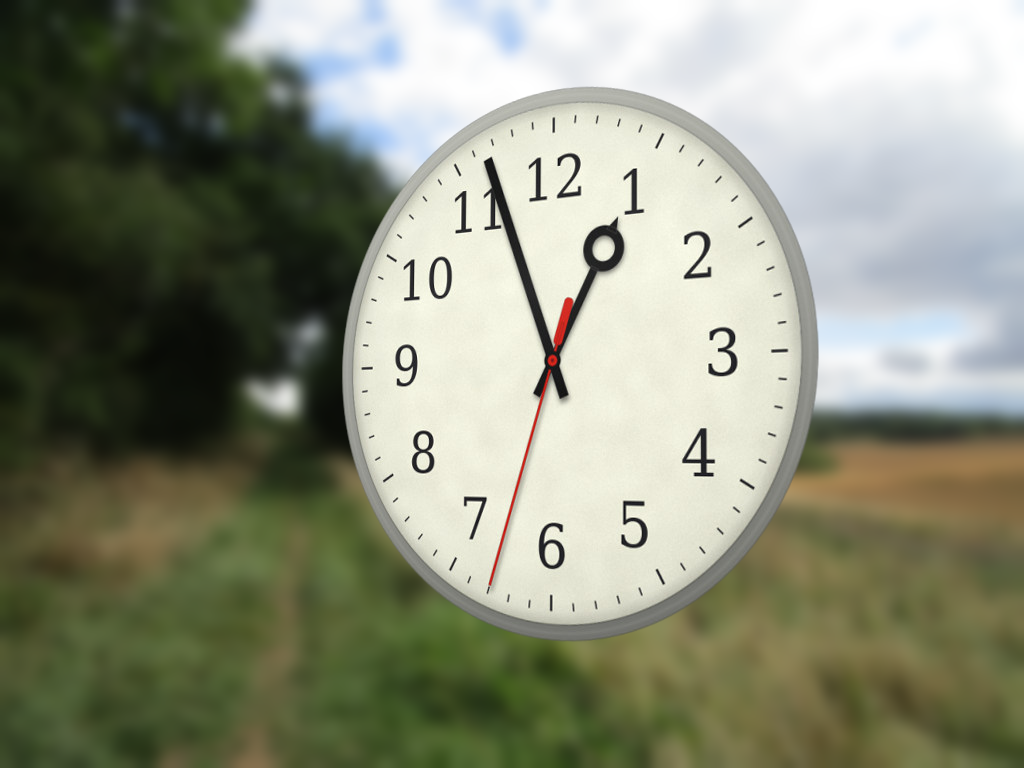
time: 12:56:33
